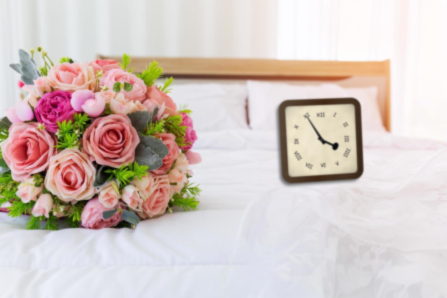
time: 3:55
